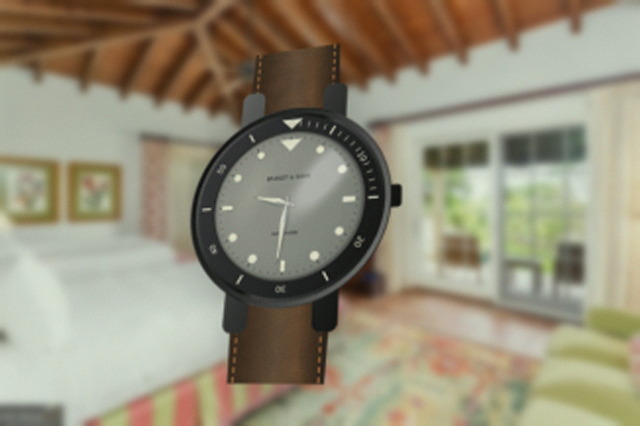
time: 9:31
